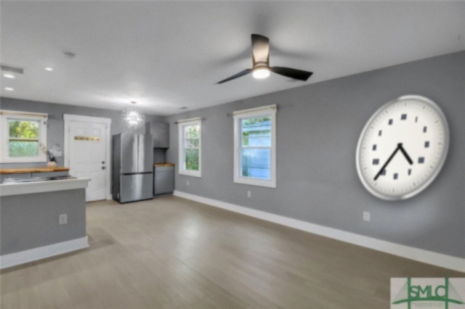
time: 4:36
